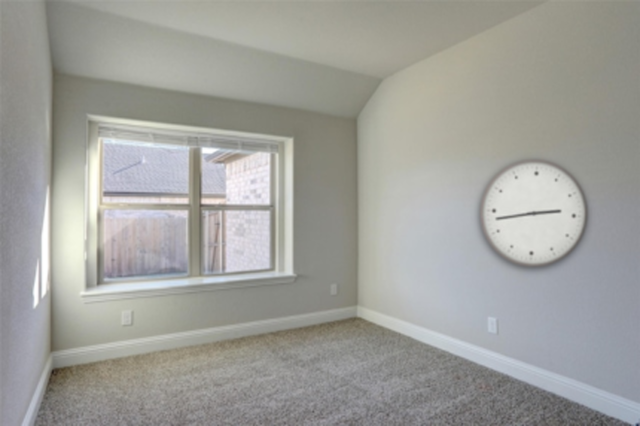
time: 2:43
